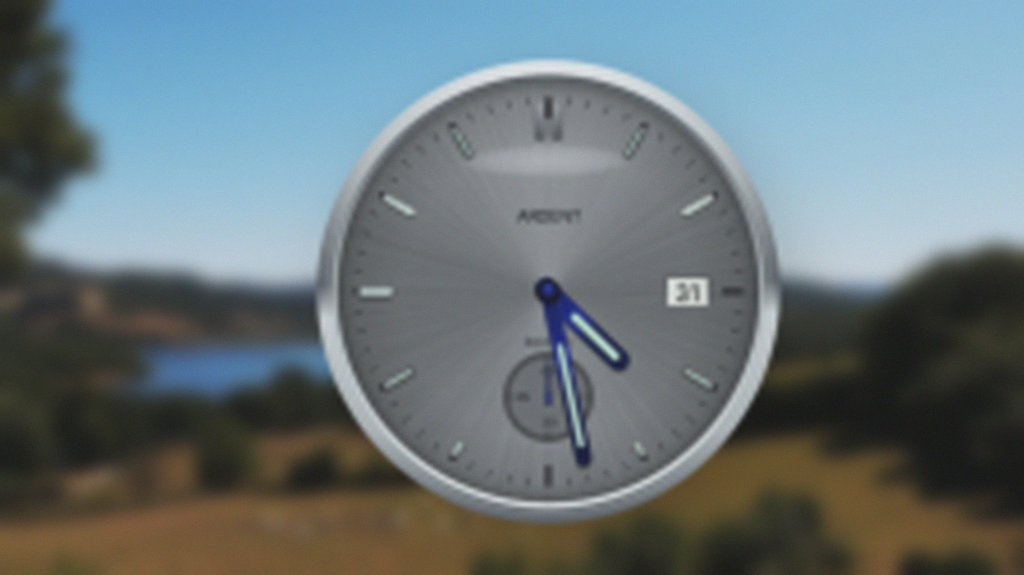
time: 4:28
